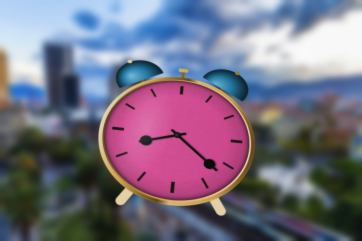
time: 8:22
